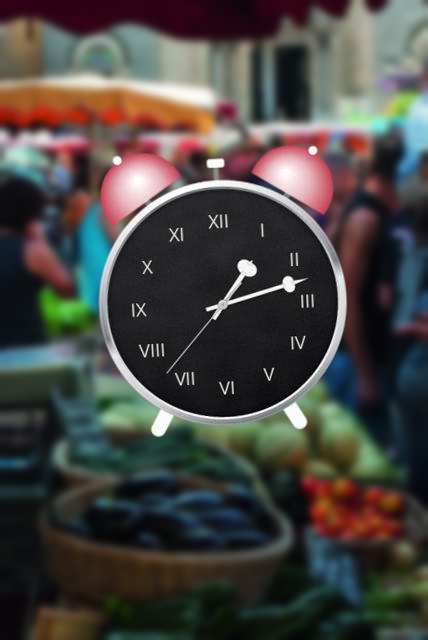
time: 1:12:37
